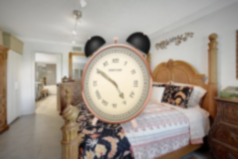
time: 4:51
